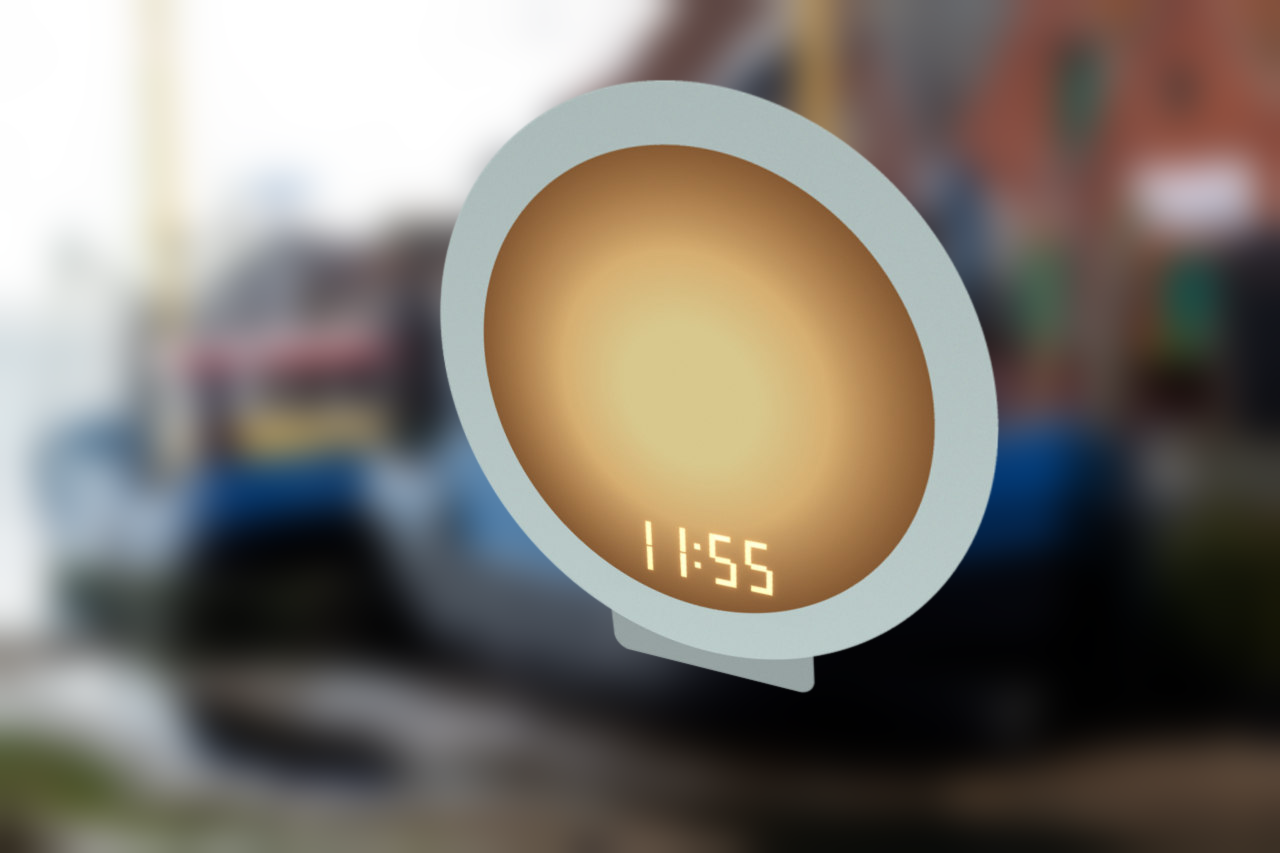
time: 11:55
